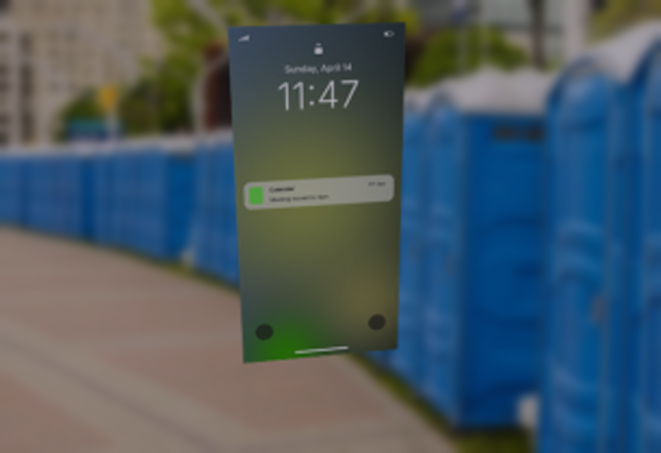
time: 11:47
